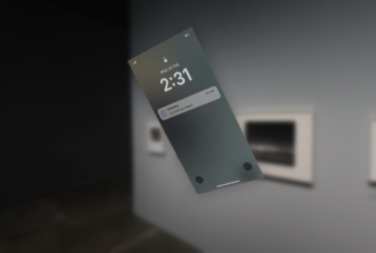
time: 2:31
